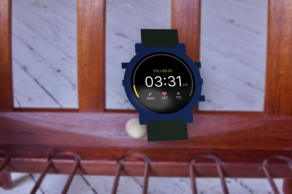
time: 3:31
